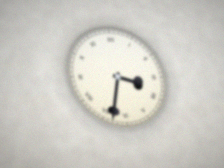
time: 3:33
